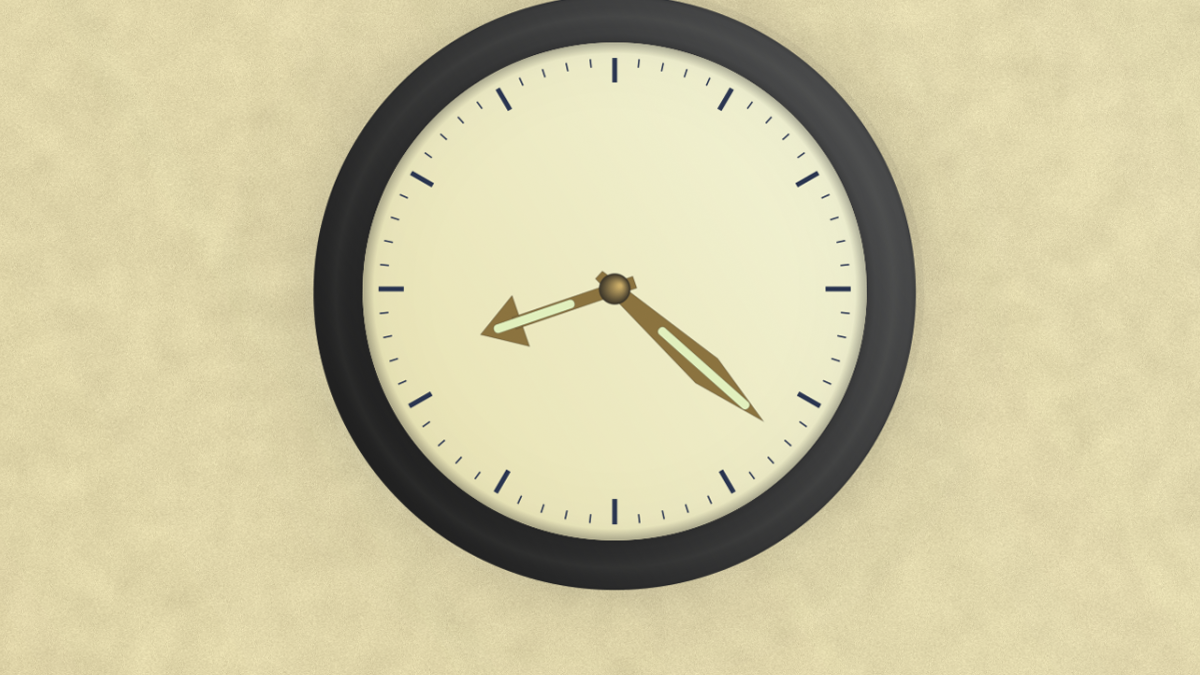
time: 8:22
